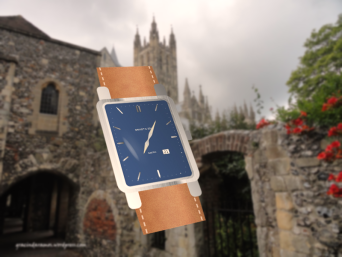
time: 7:06
